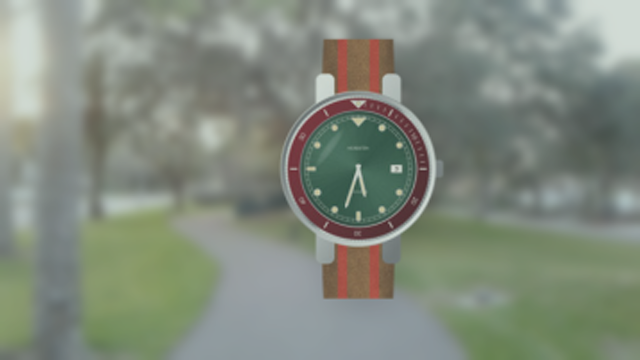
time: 5:33
